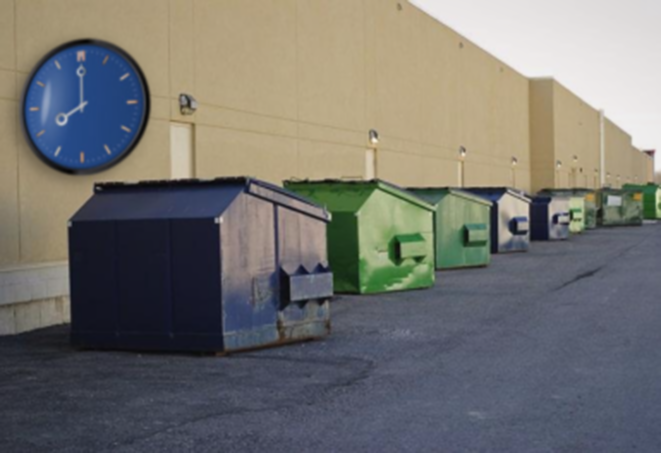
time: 8:00
